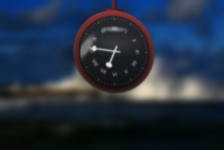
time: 6:46
